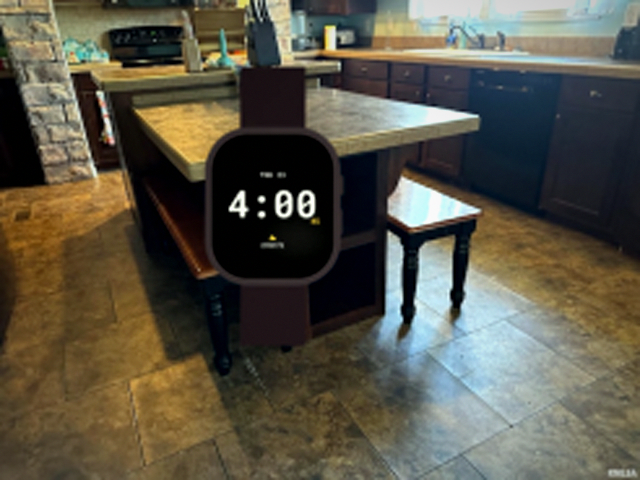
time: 4:00
